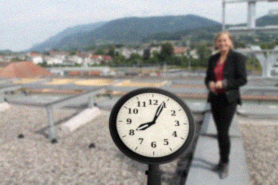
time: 8:04
